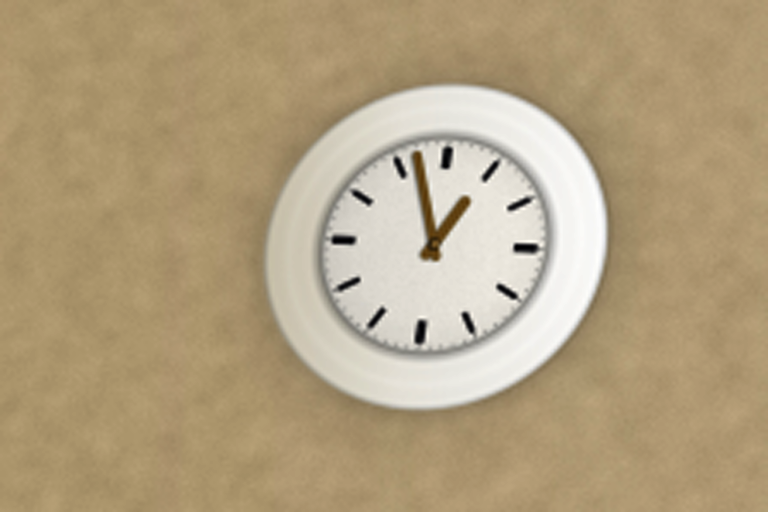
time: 12:57
